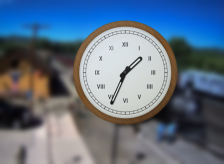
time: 1:34
